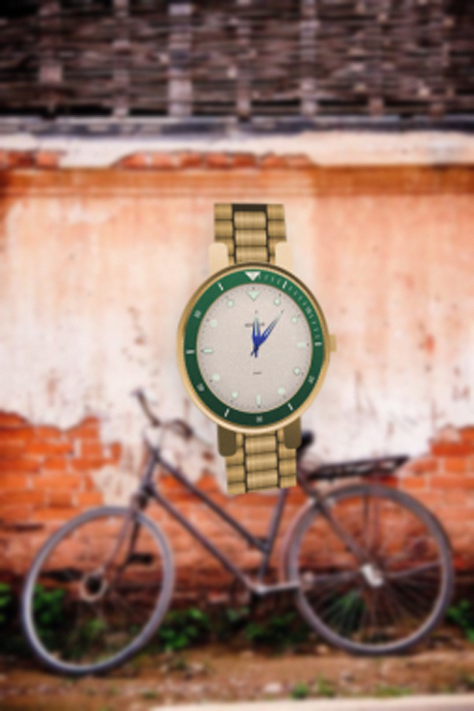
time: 12:07
